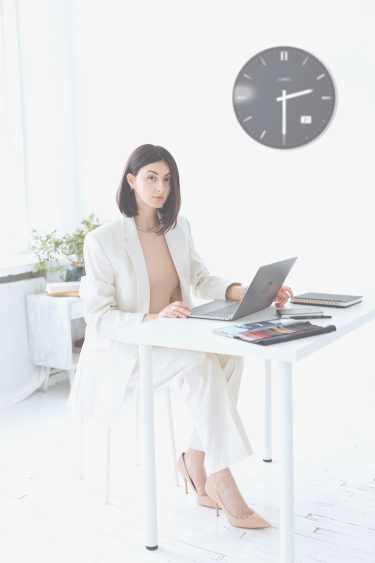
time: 2:30
